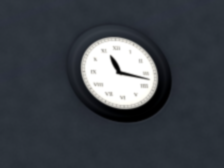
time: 11:17
